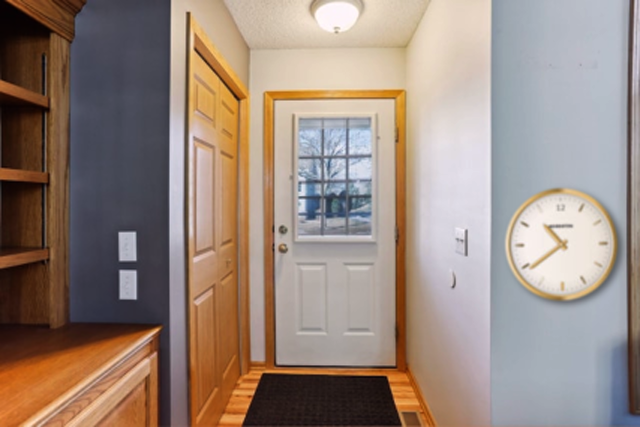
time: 10:39
